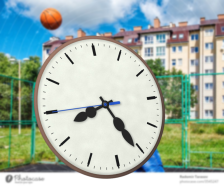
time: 8:25:45
